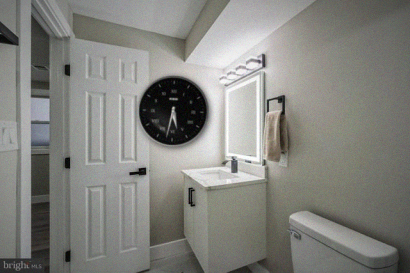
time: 5:32
